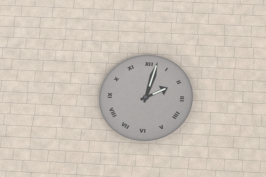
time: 2:02
